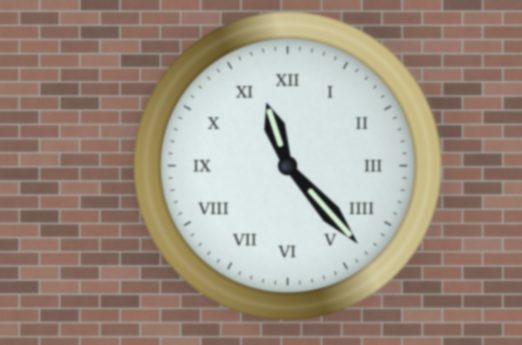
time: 11:23
